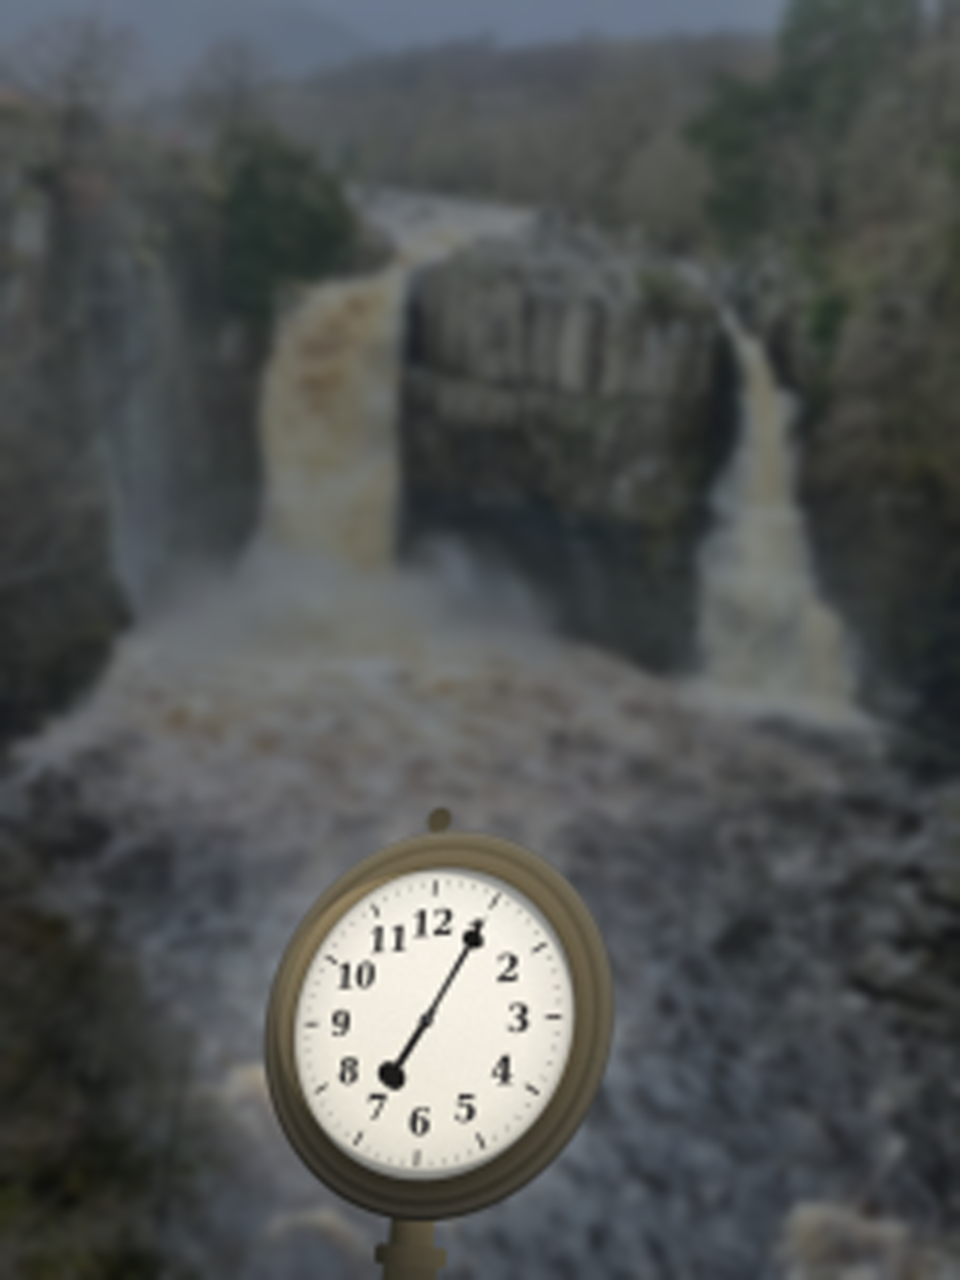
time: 7:05
